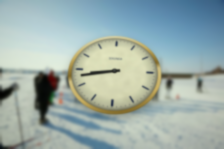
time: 8:43
